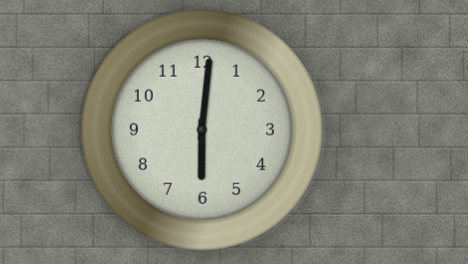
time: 6:01
